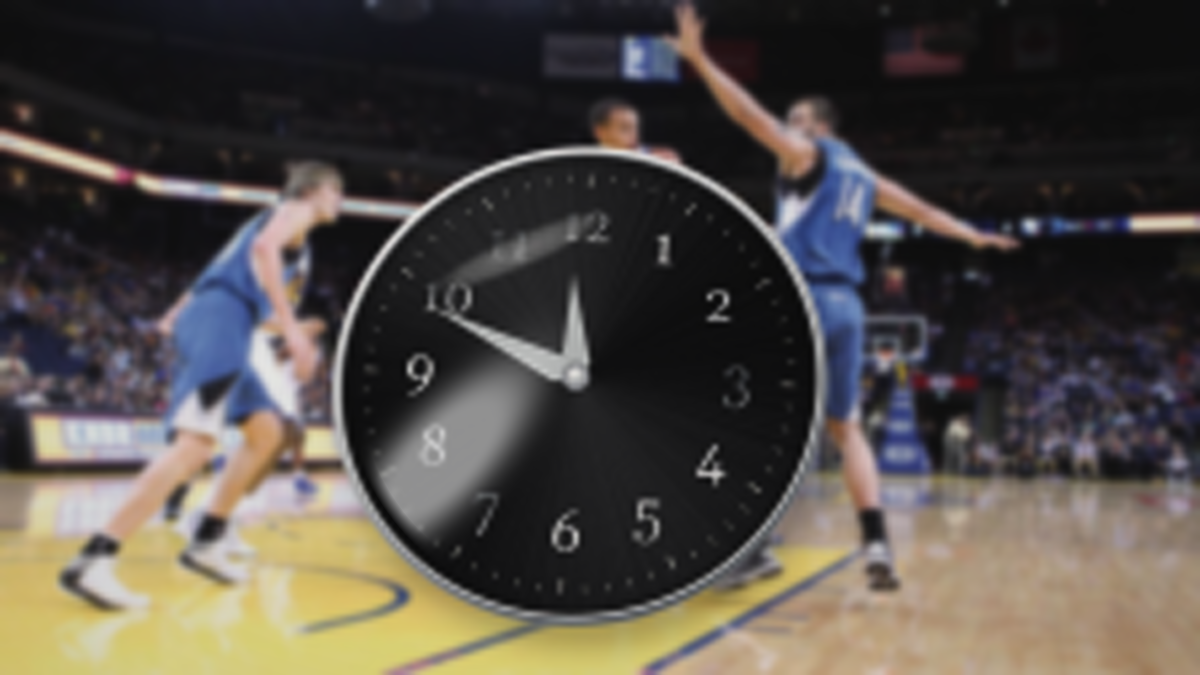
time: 11:49
